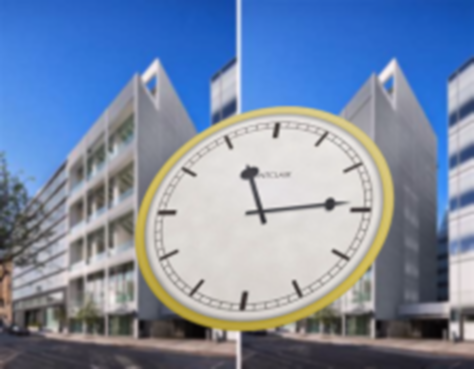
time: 11:14
